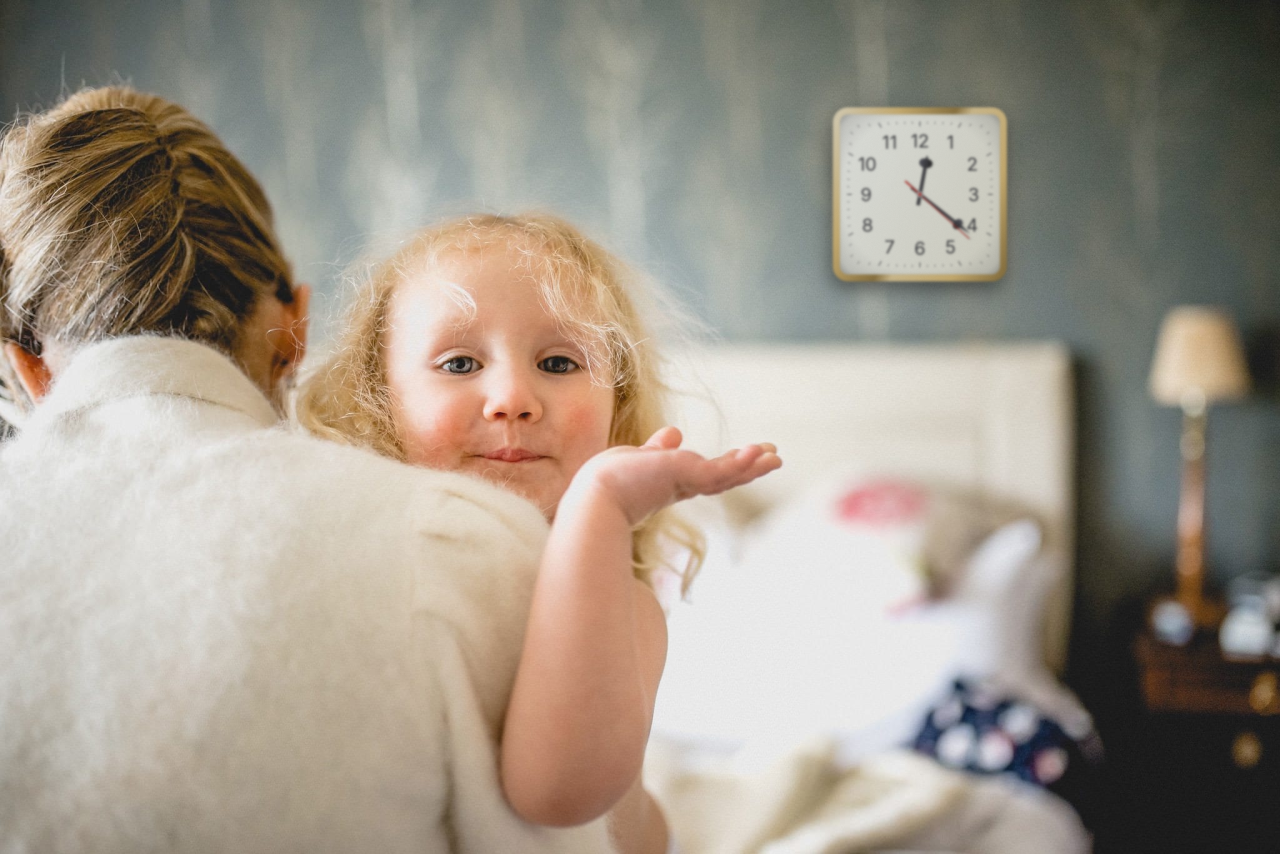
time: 12:21:22
